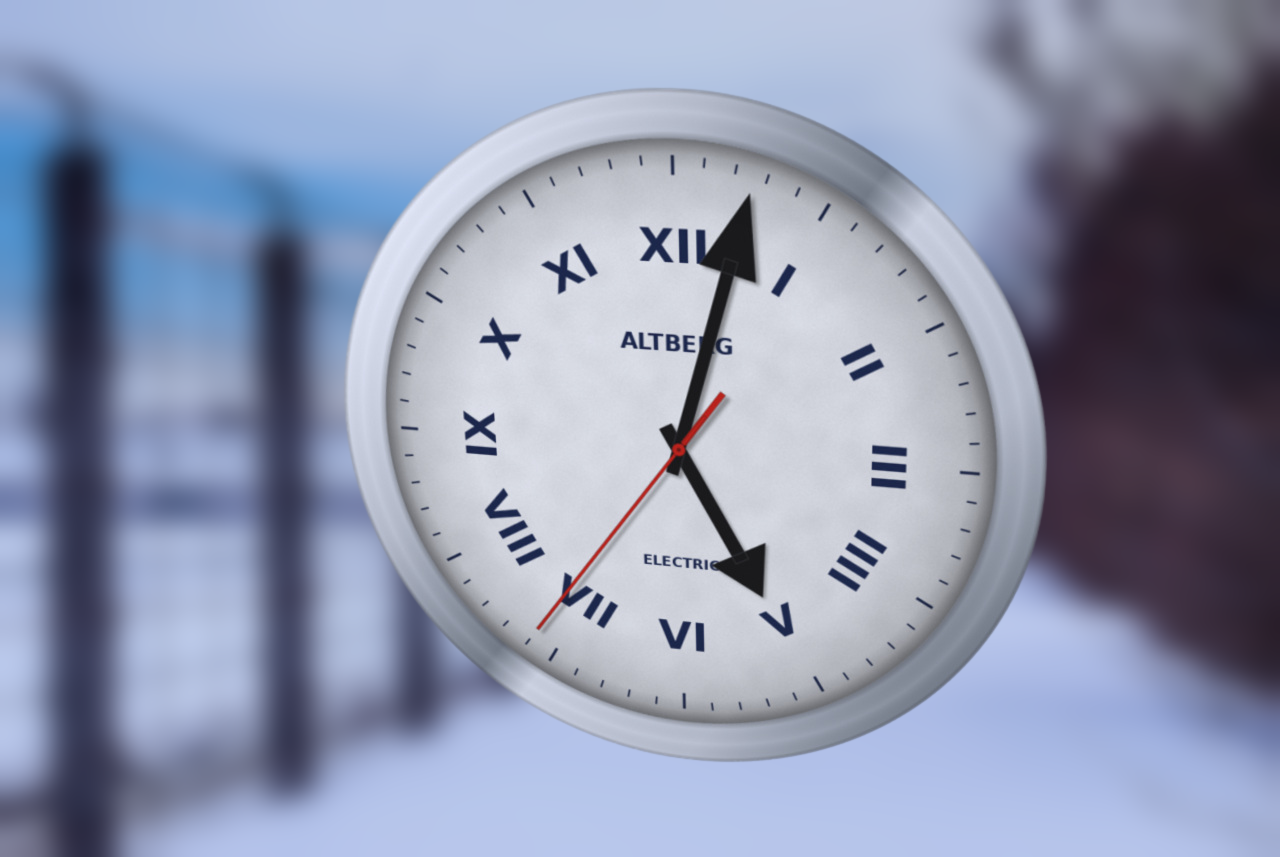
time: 5:02:36
